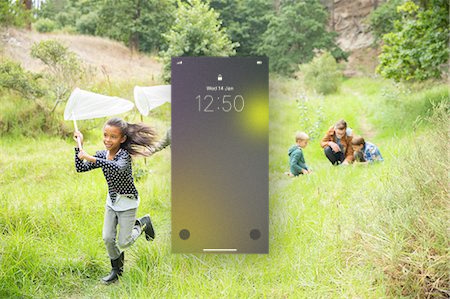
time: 12:50
